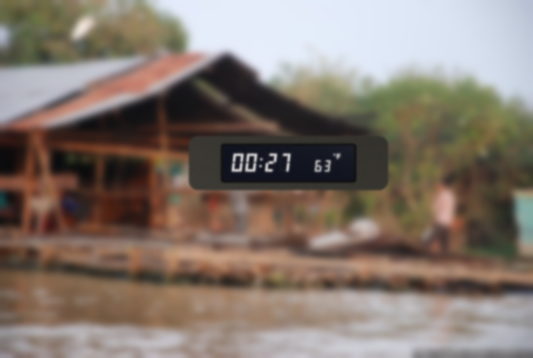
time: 0:27
